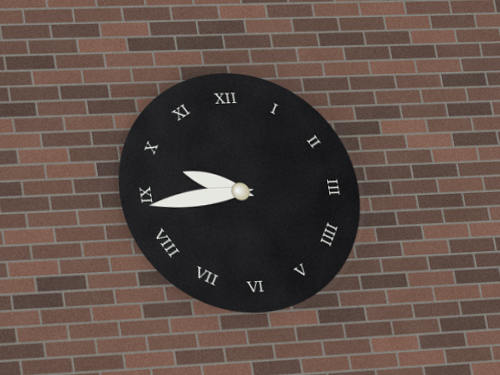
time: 9:44
